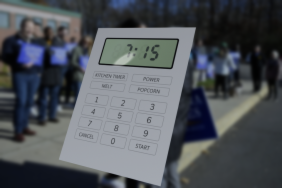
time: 7:15
